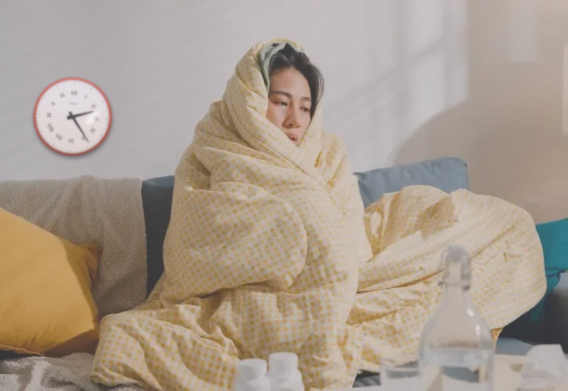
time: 2:24
